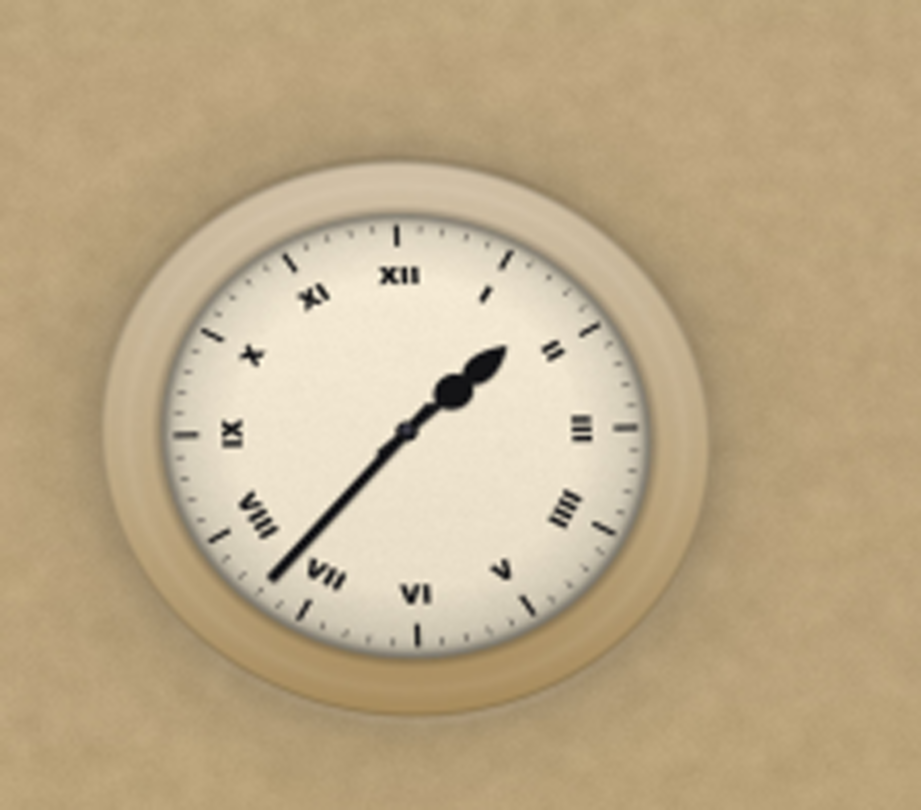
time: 1:37
